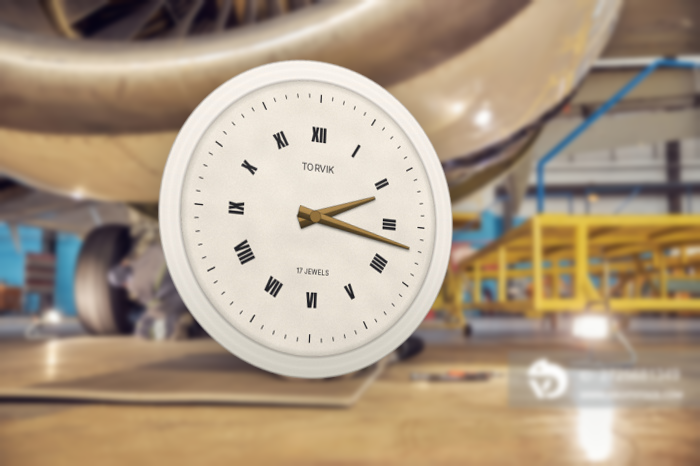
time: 2:17
